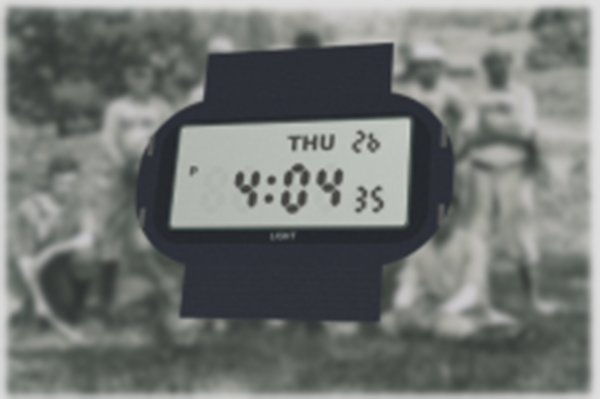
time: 4:04:35
